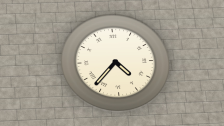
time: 4:37
